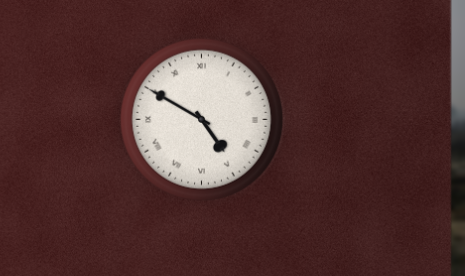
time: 4:50
